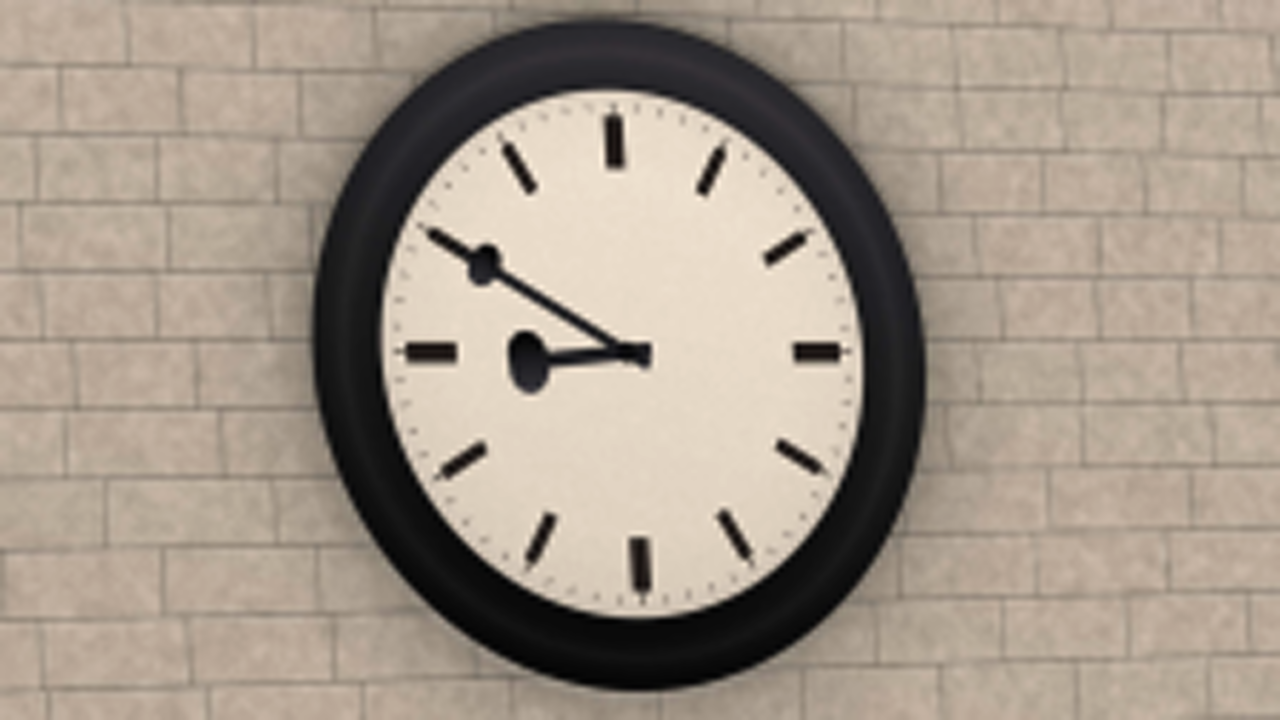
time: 8:50
